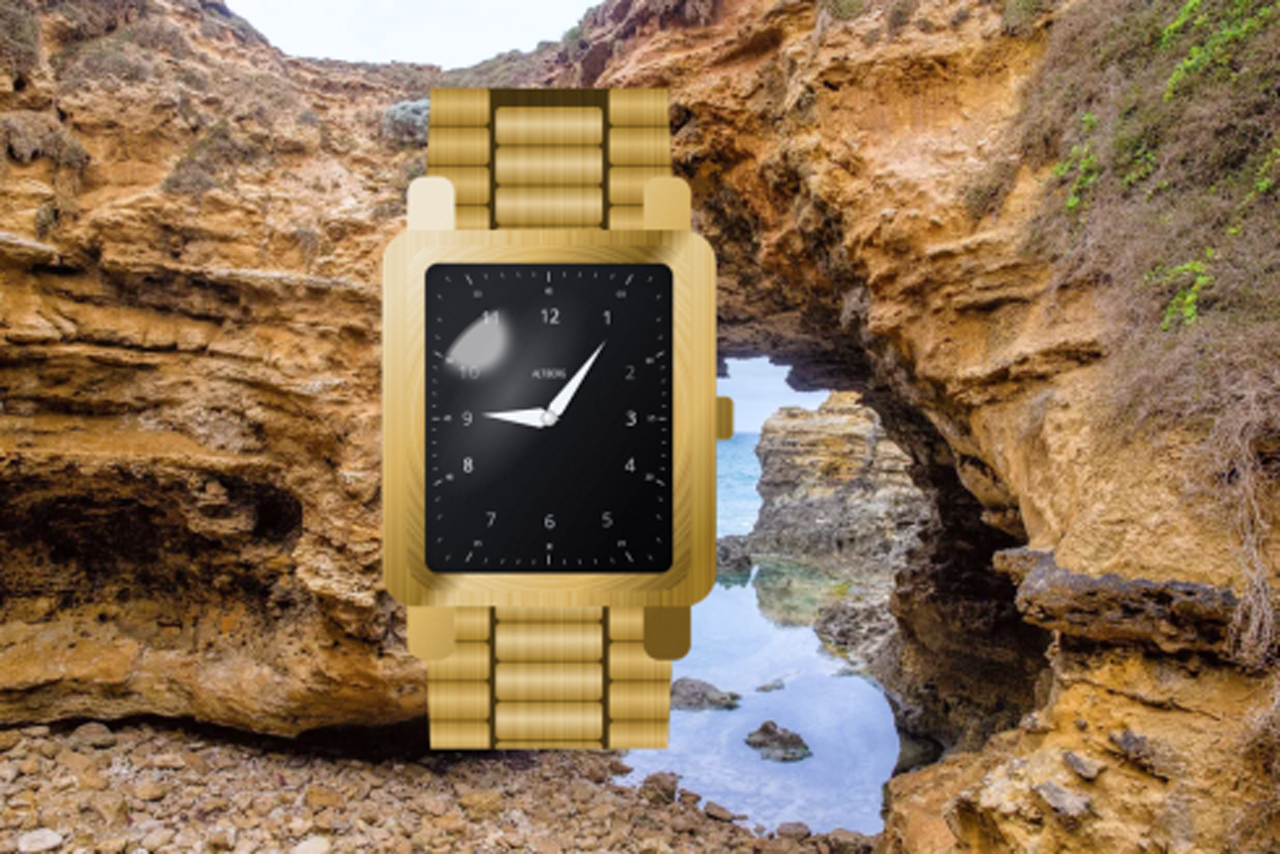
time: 9:06
